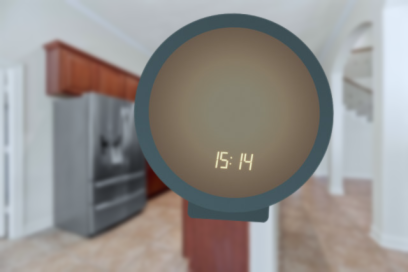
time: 15:14
